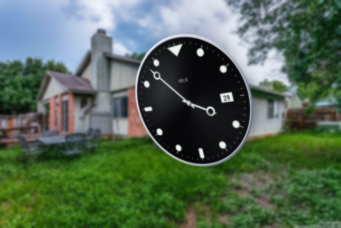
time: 3:53
